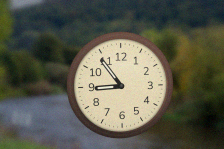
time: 8:54
